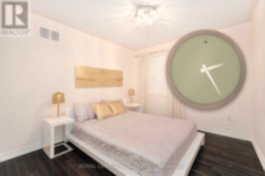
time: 2:25
